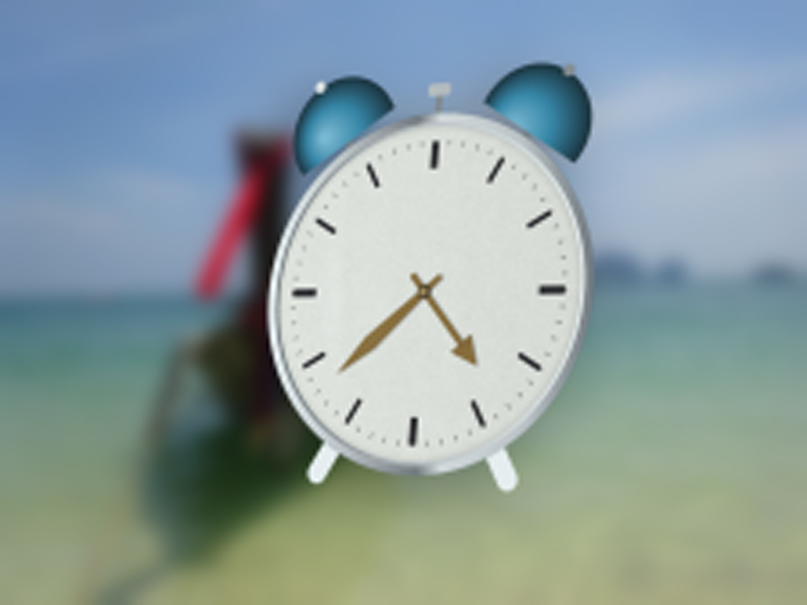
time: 4:38
